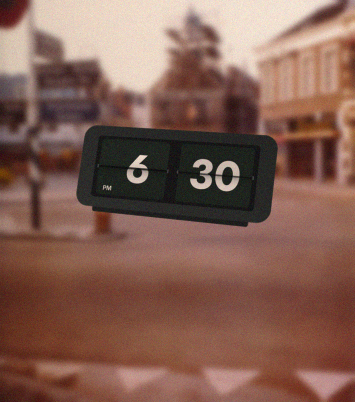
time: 6:30
